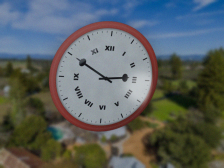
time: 2:50
